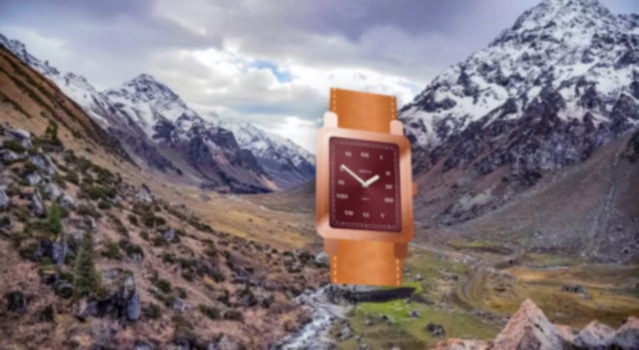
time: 1:51
